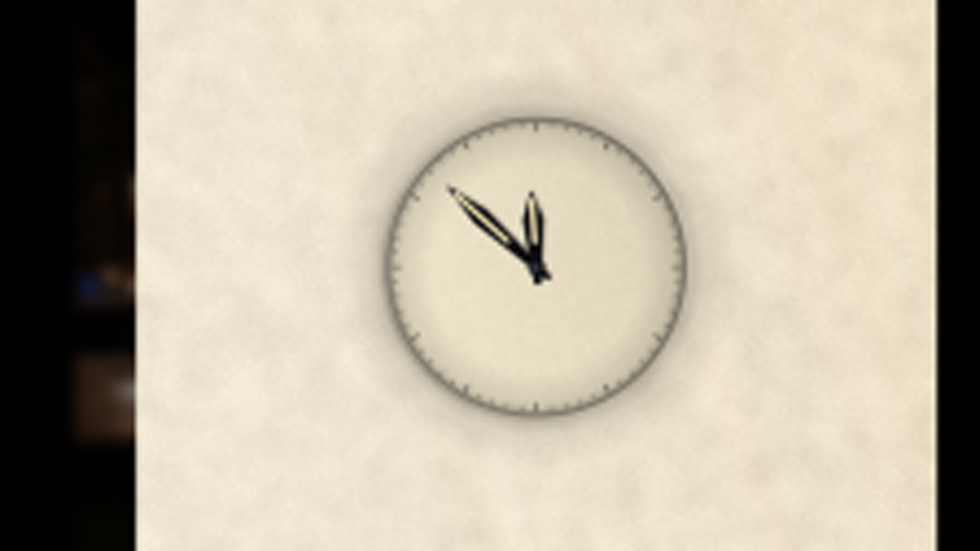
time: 11:52
